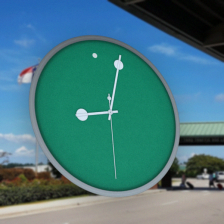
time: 9:04:32
